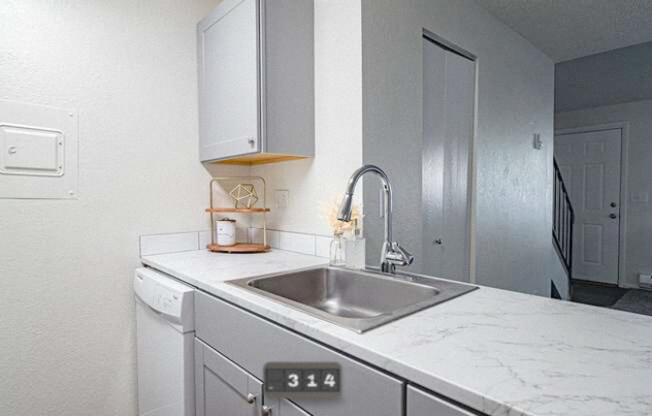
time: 3:14
